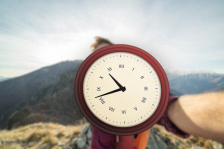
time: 10:42
